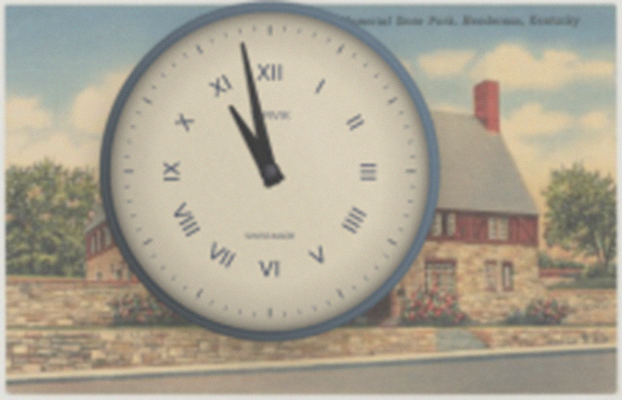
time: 10:58
